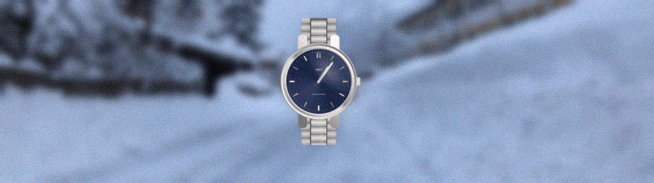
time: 1:06
